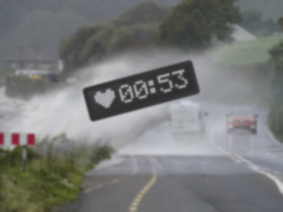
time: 0:53
